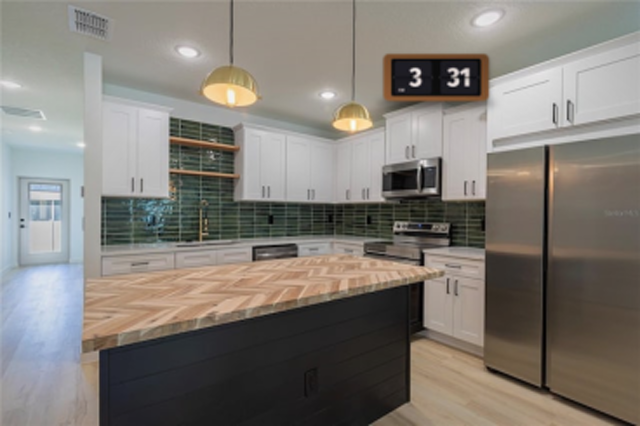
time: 3:31
